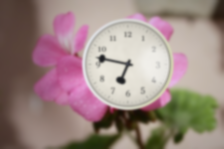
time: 6:47
